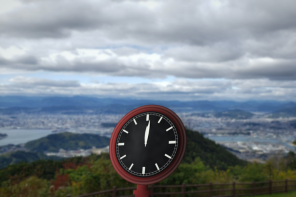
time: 12:01
